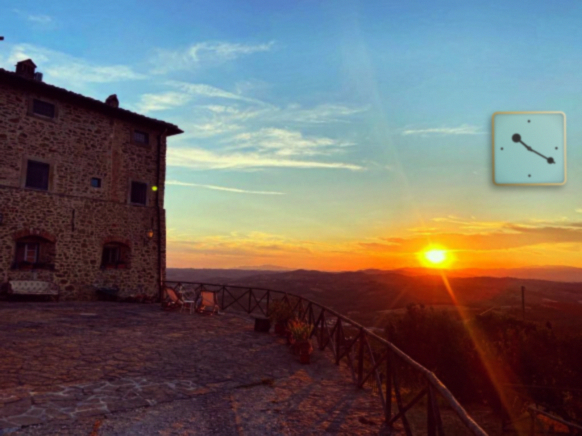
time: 10:20
